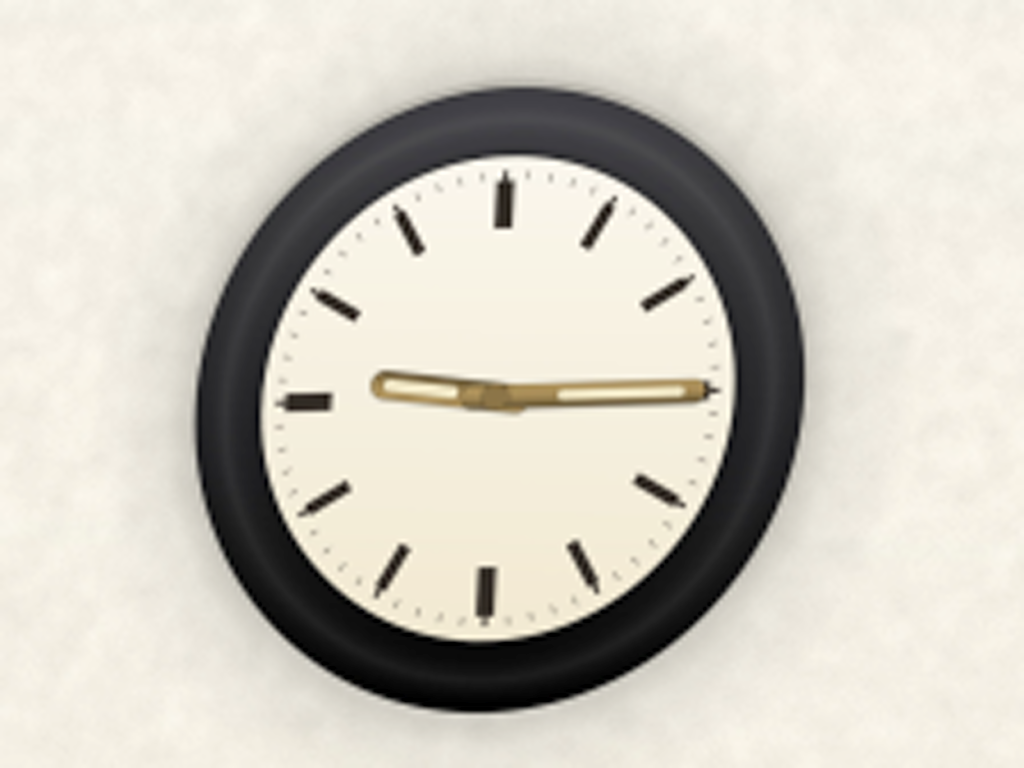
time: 9:15
